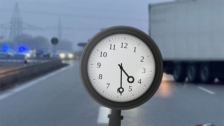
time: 4:29
